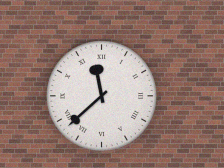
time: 11:38
